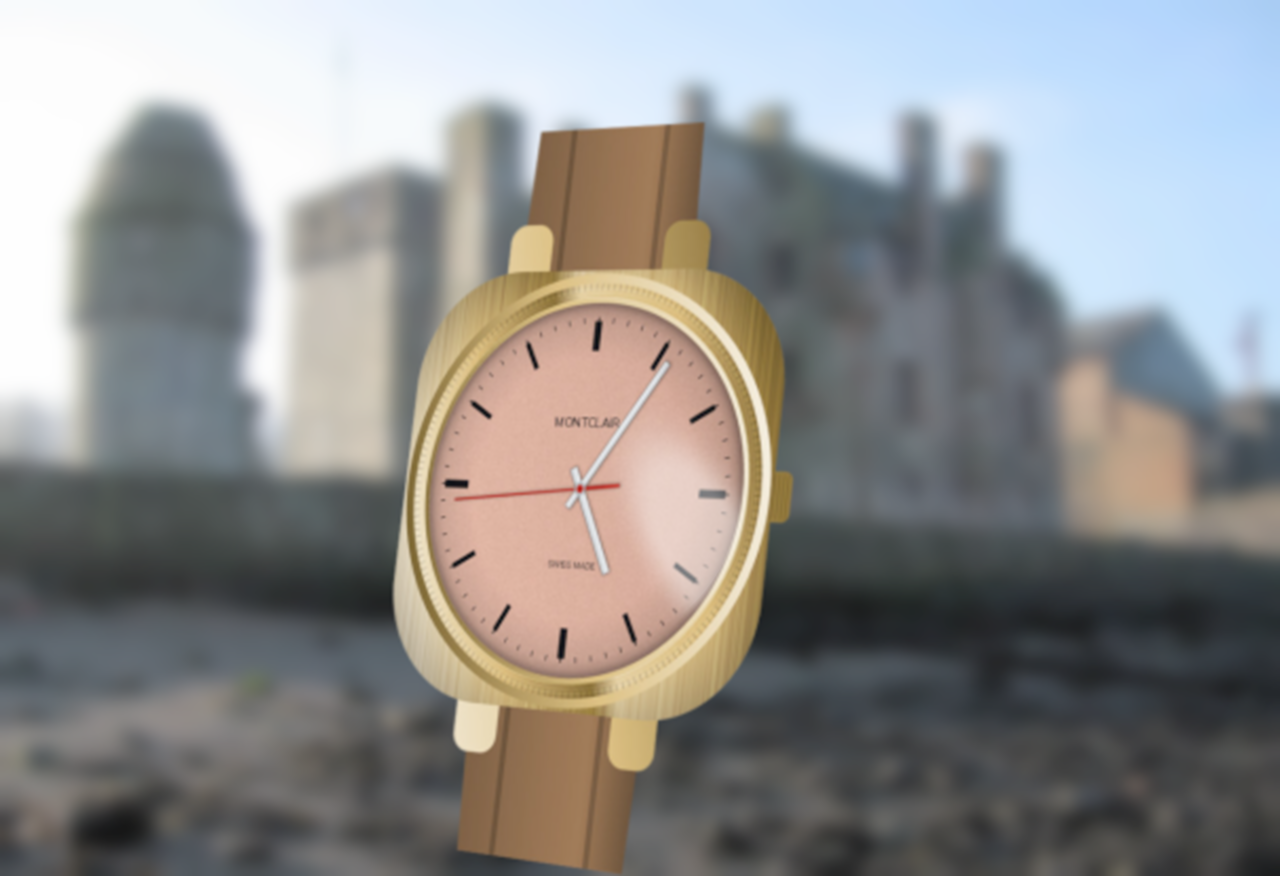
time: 5:05:44
